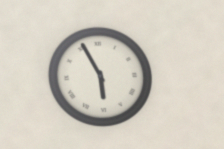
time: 5:56
